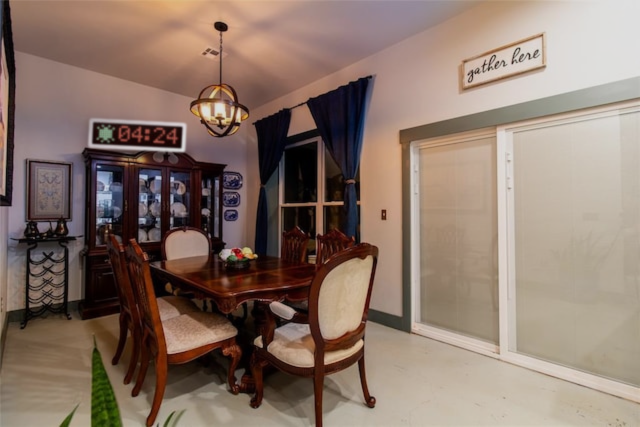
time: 4:24
